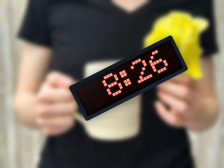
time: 8:26
